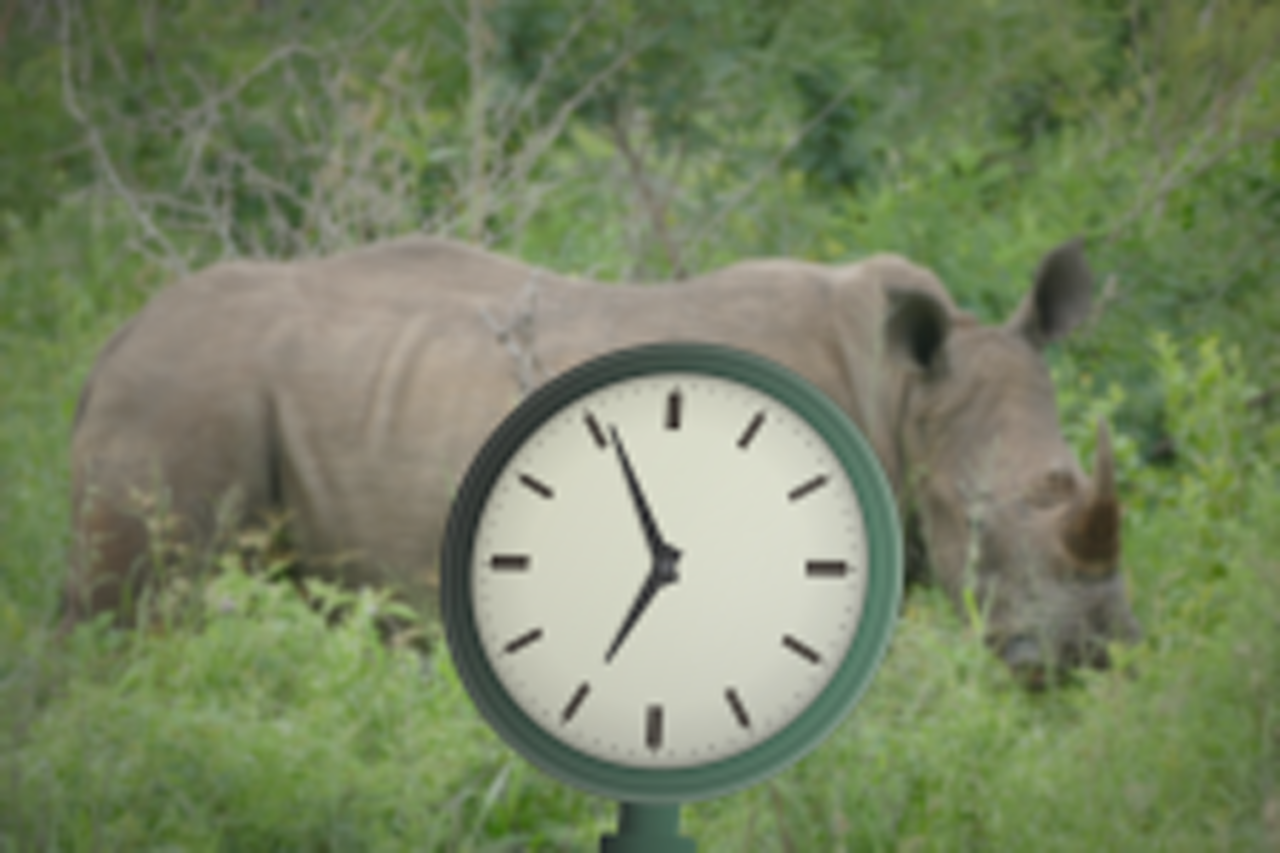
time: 6:56
